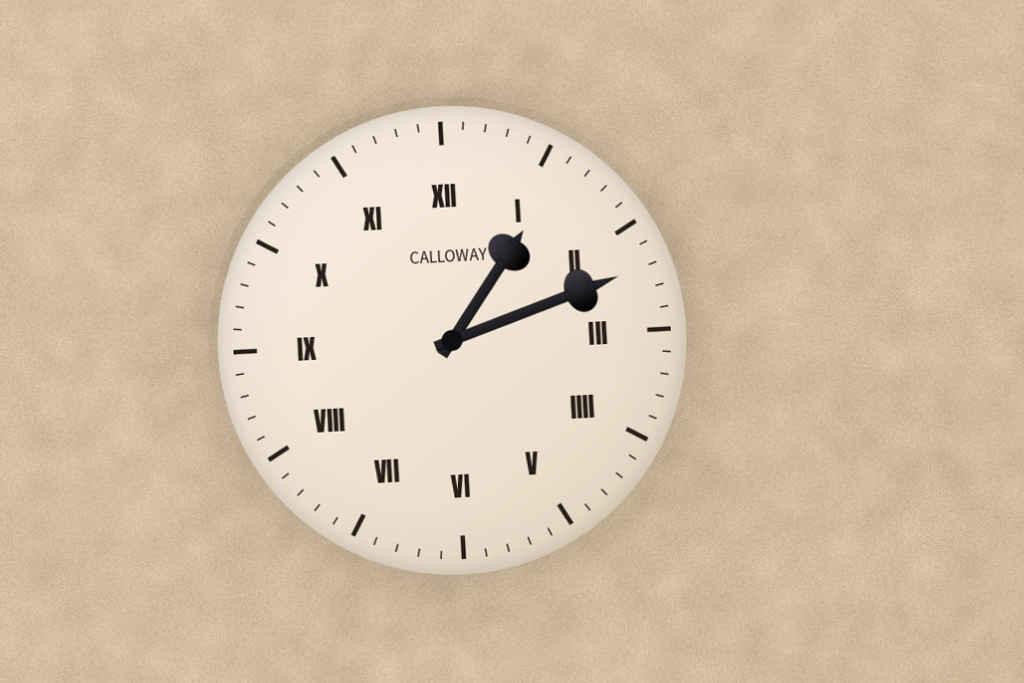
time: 1:12
